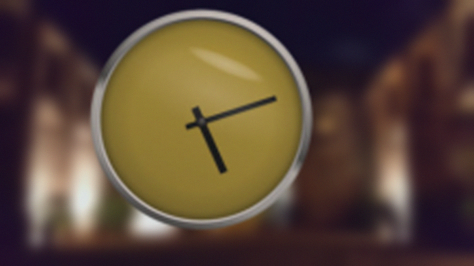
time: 5:12
